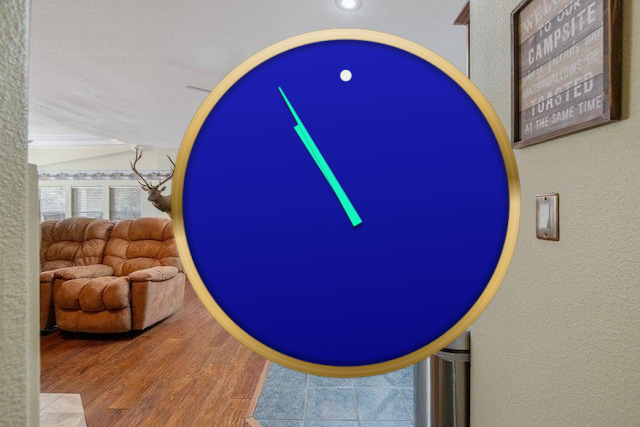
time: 10:55
